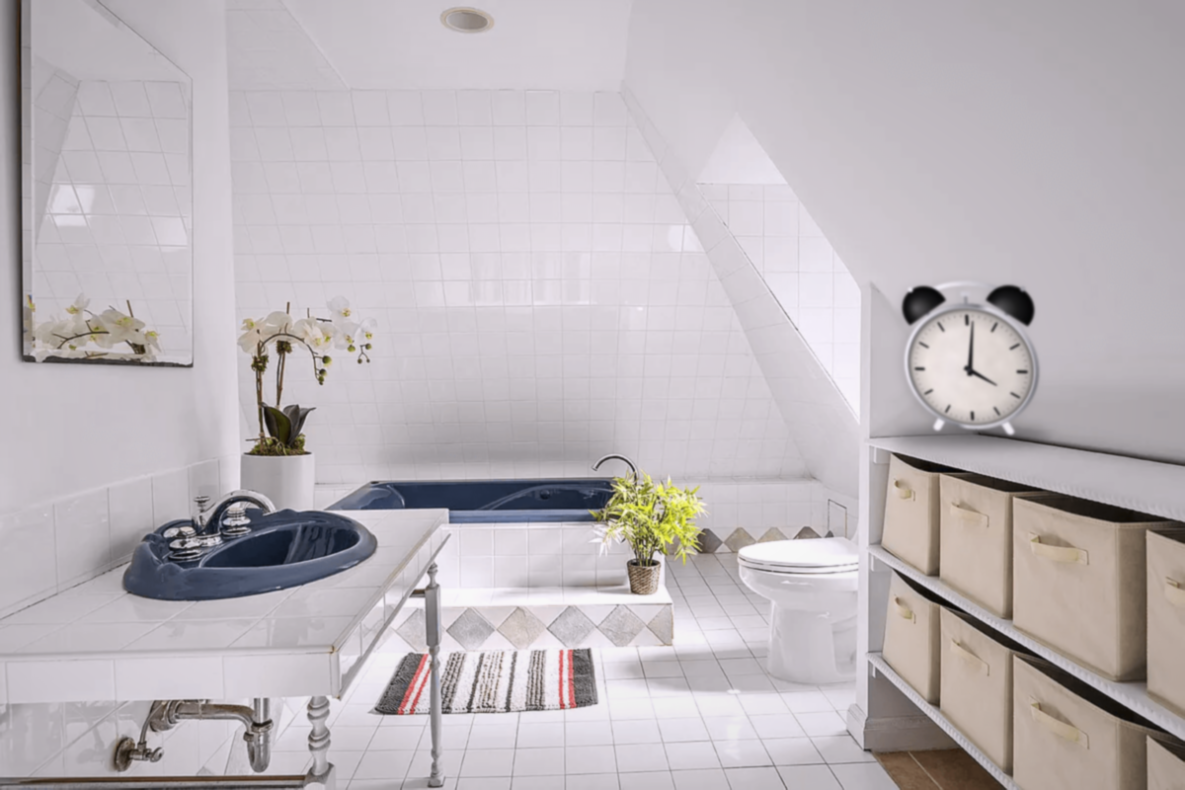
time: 4:01
